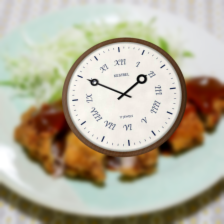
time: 1:50
